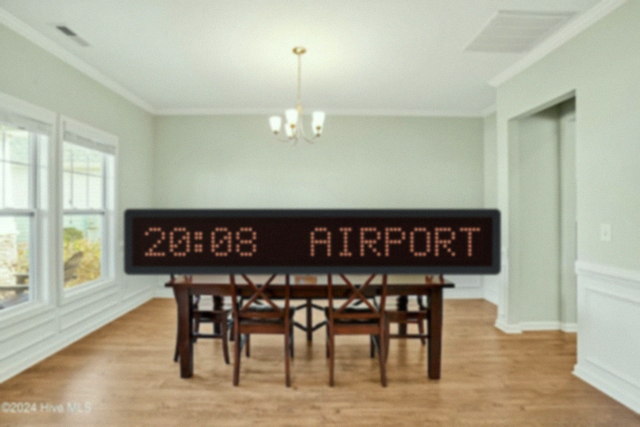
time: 20:08
